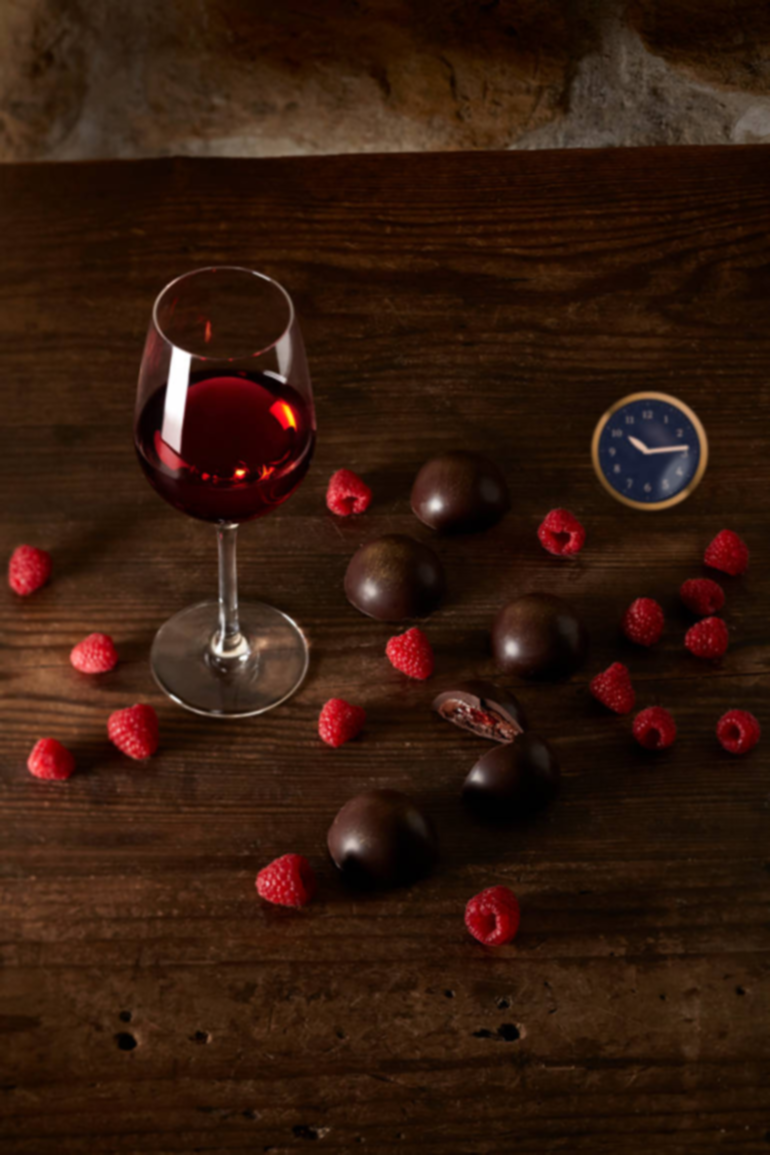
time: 10:14
